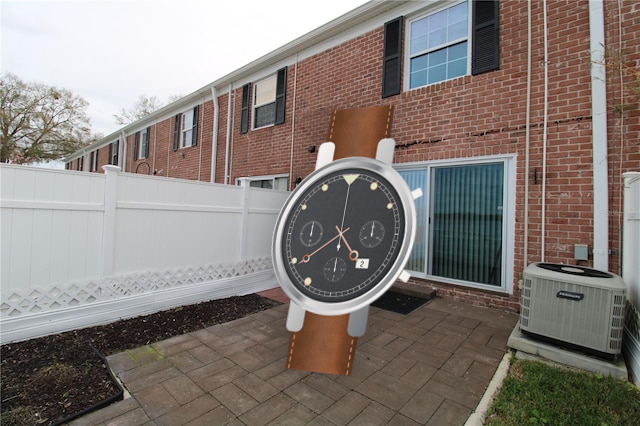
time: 4:39
